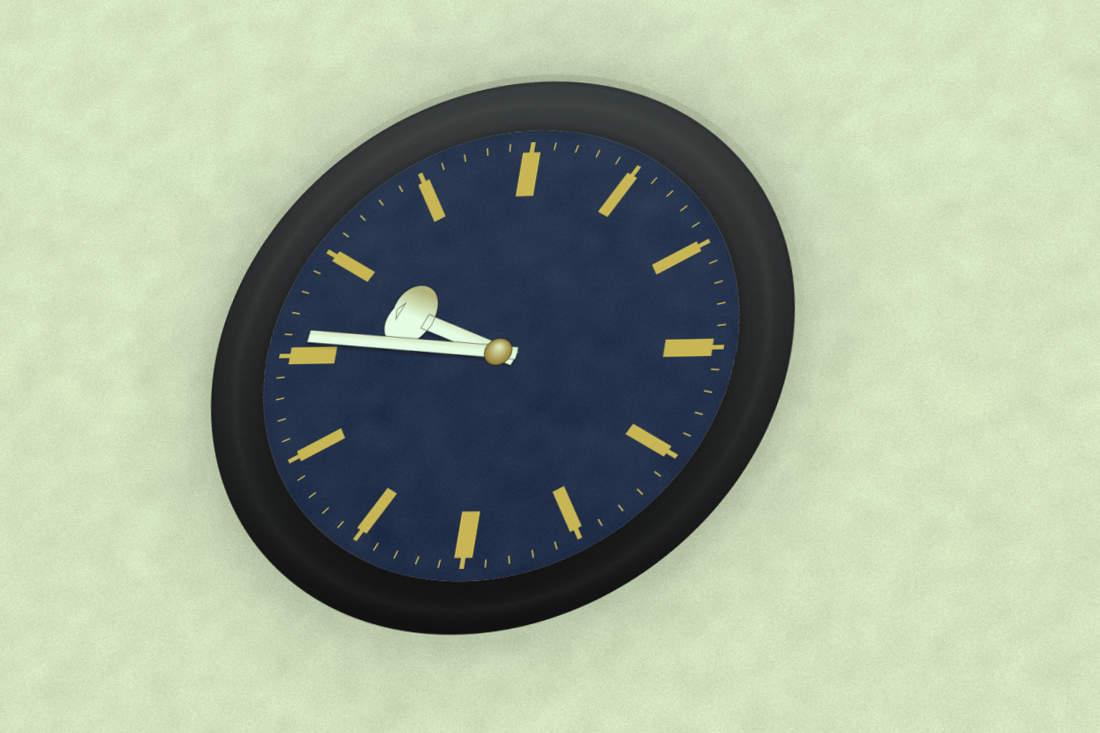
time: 9:46
